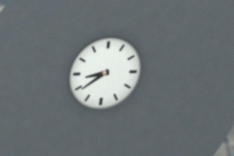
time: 8:39
